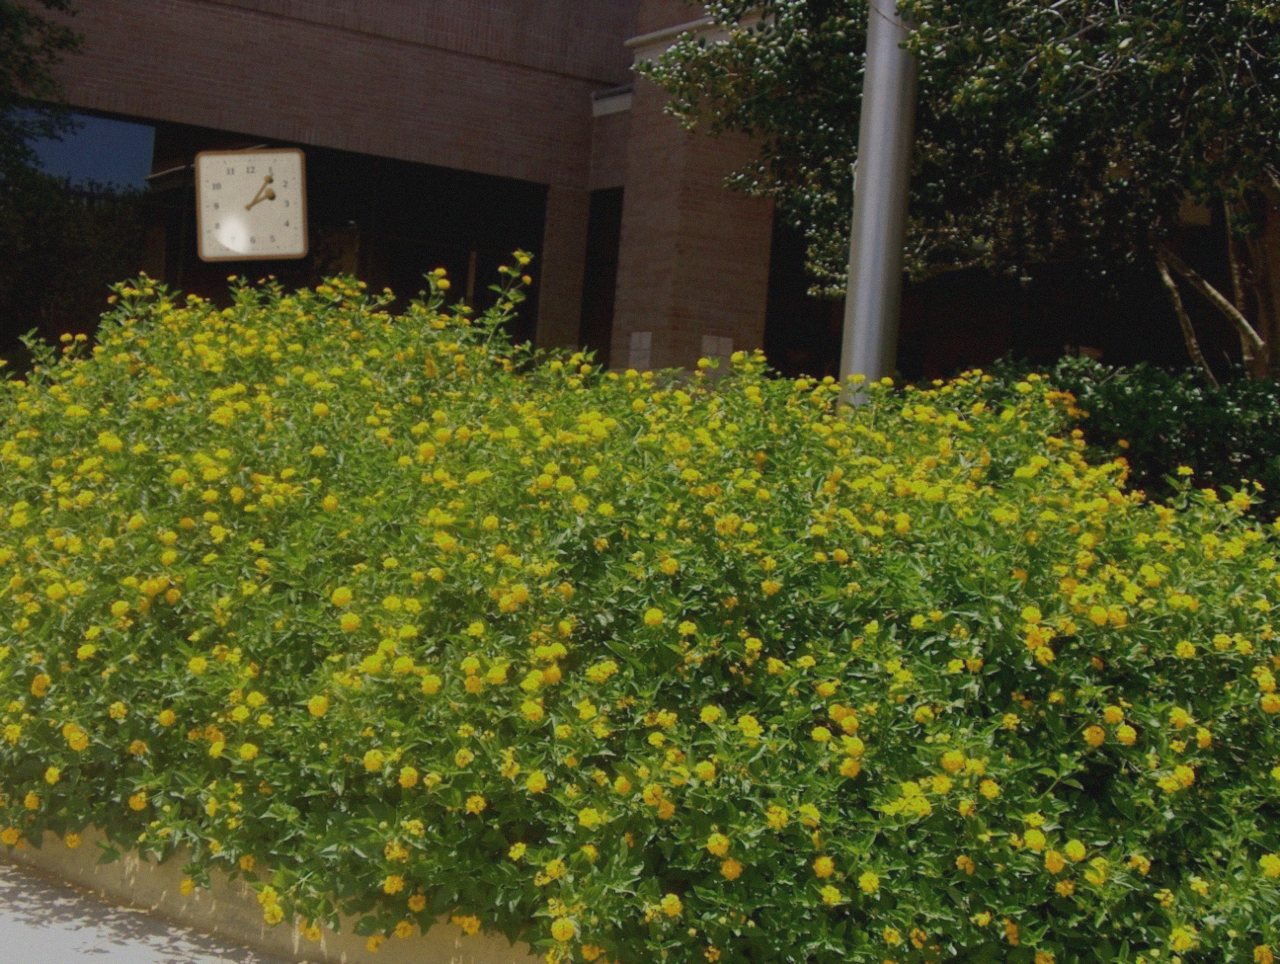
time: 2:06
